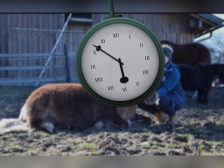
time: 5:52
